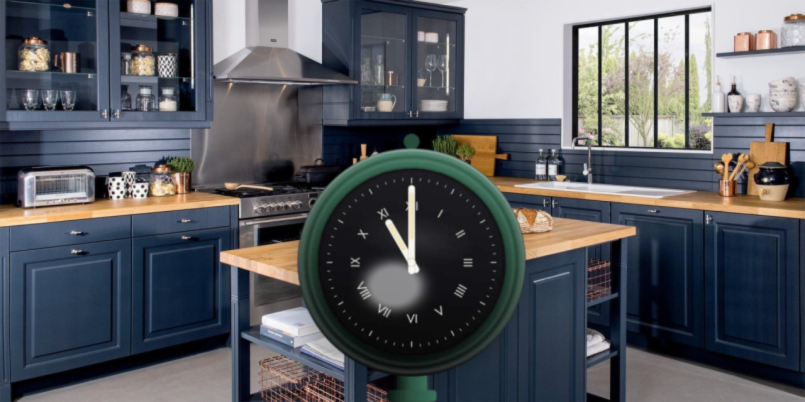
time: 11:00
